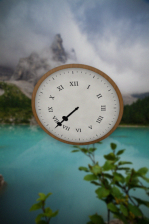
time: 7:38
